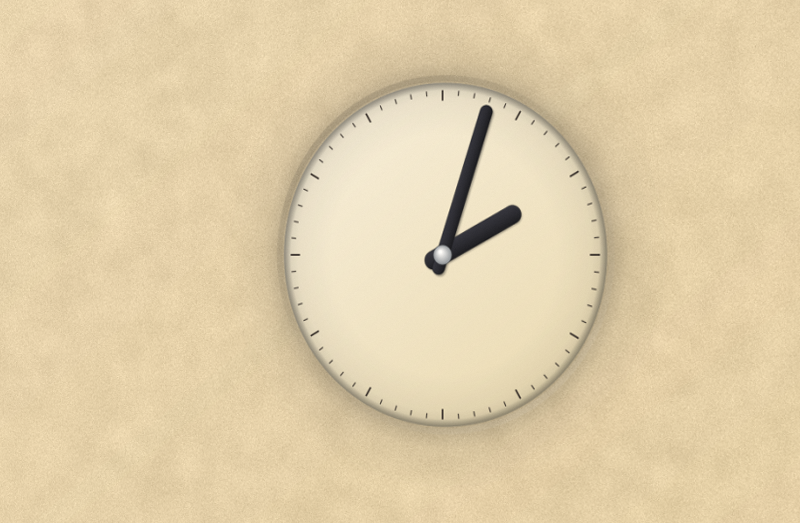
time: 2:03
